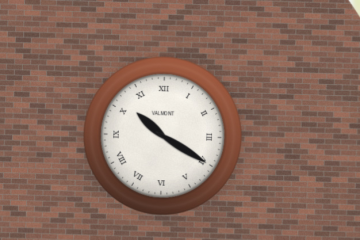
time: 10:20
